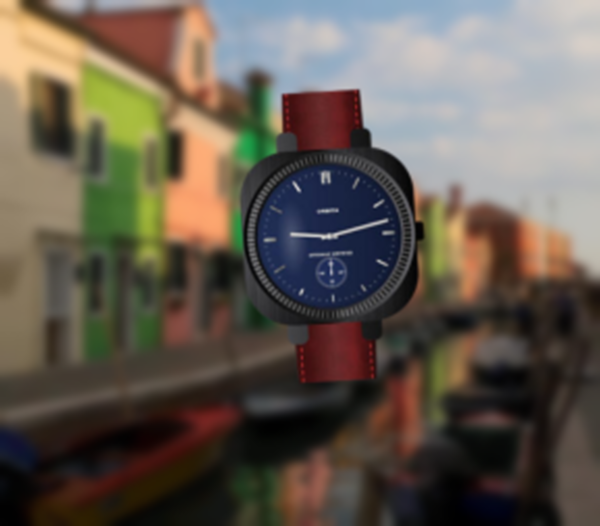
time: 9:13
